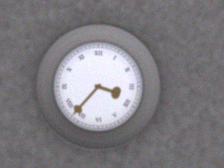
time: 3:37
